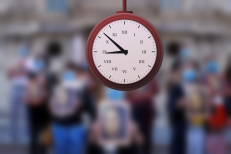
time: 8:52
